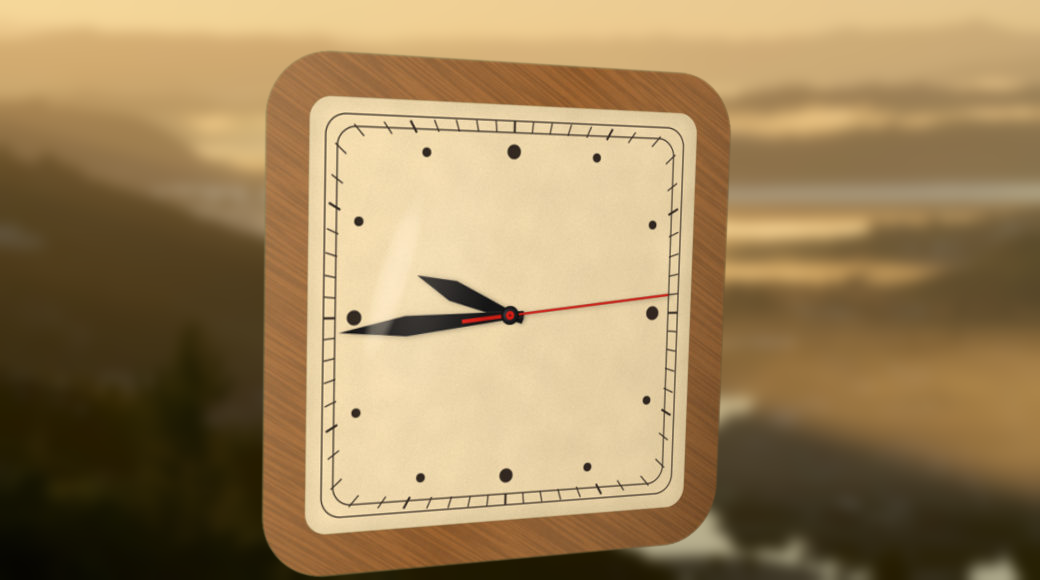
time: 9:44:14
